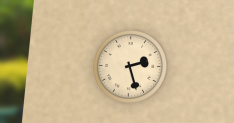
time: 2:27
